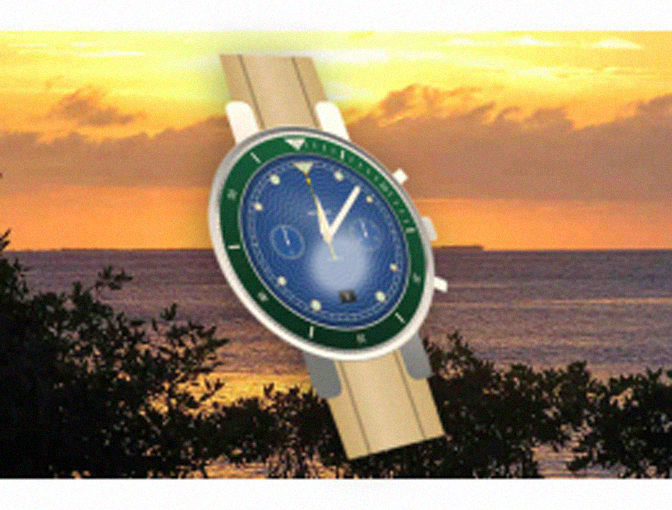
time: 12:08
